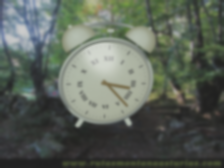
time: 3:23
